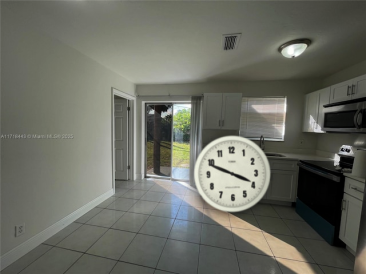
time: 3:49
